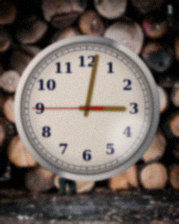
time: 3:01:45
